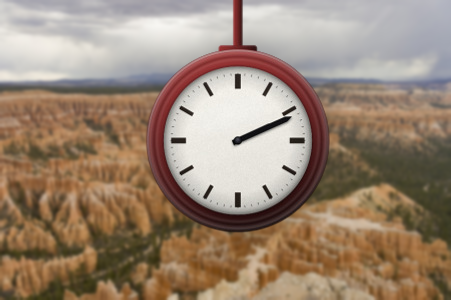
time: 2:11
